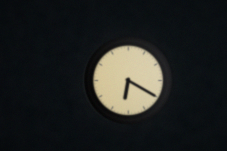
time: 6:20
